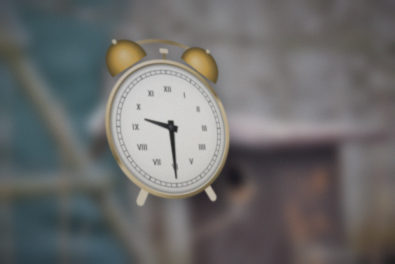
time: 9:30
